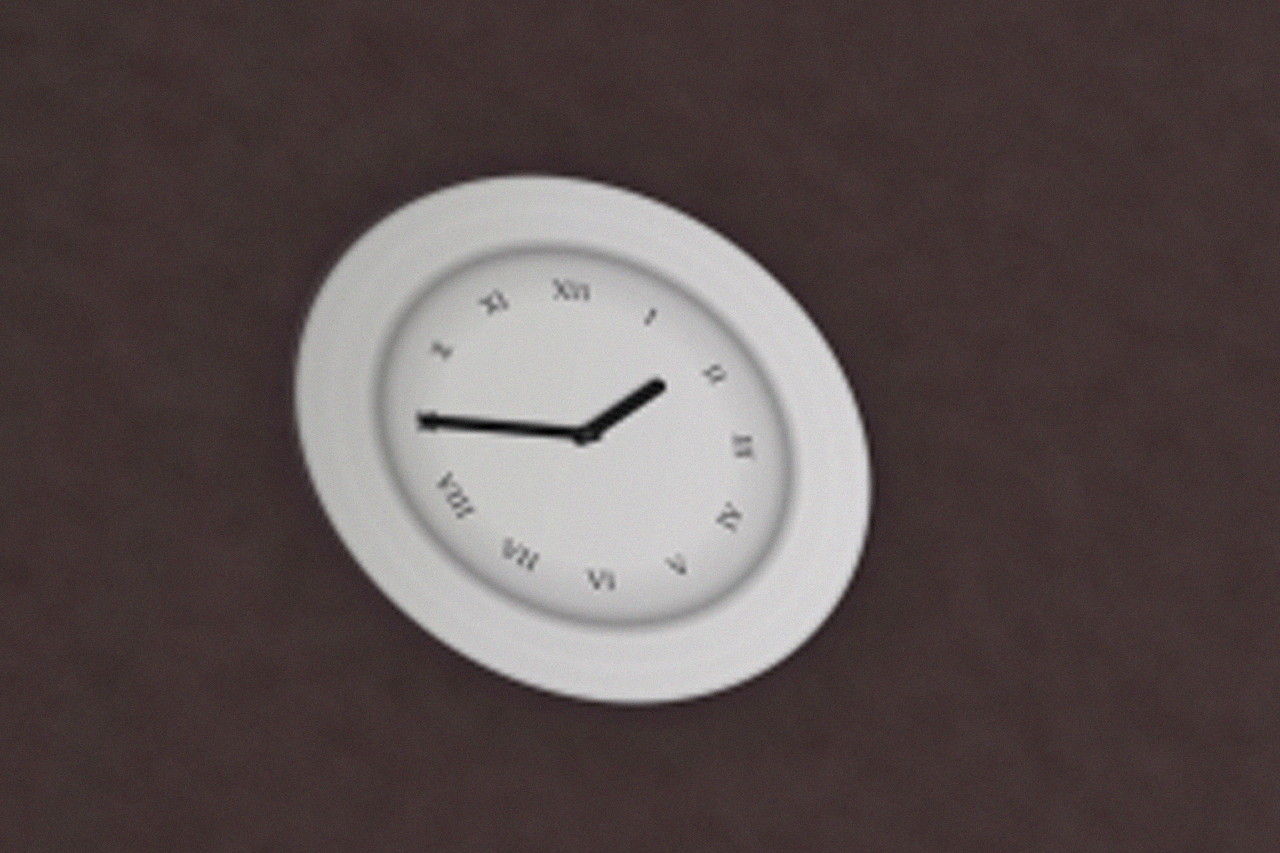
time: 1:45
